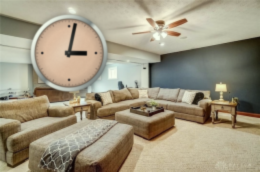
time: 3:02
